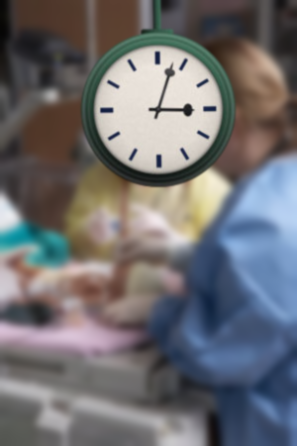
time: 3:03
